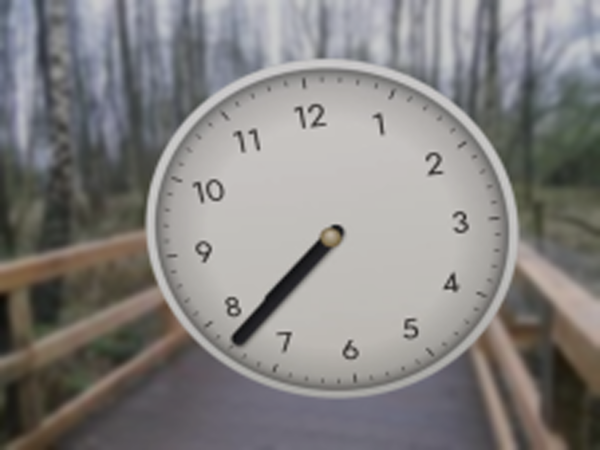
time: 7:38
